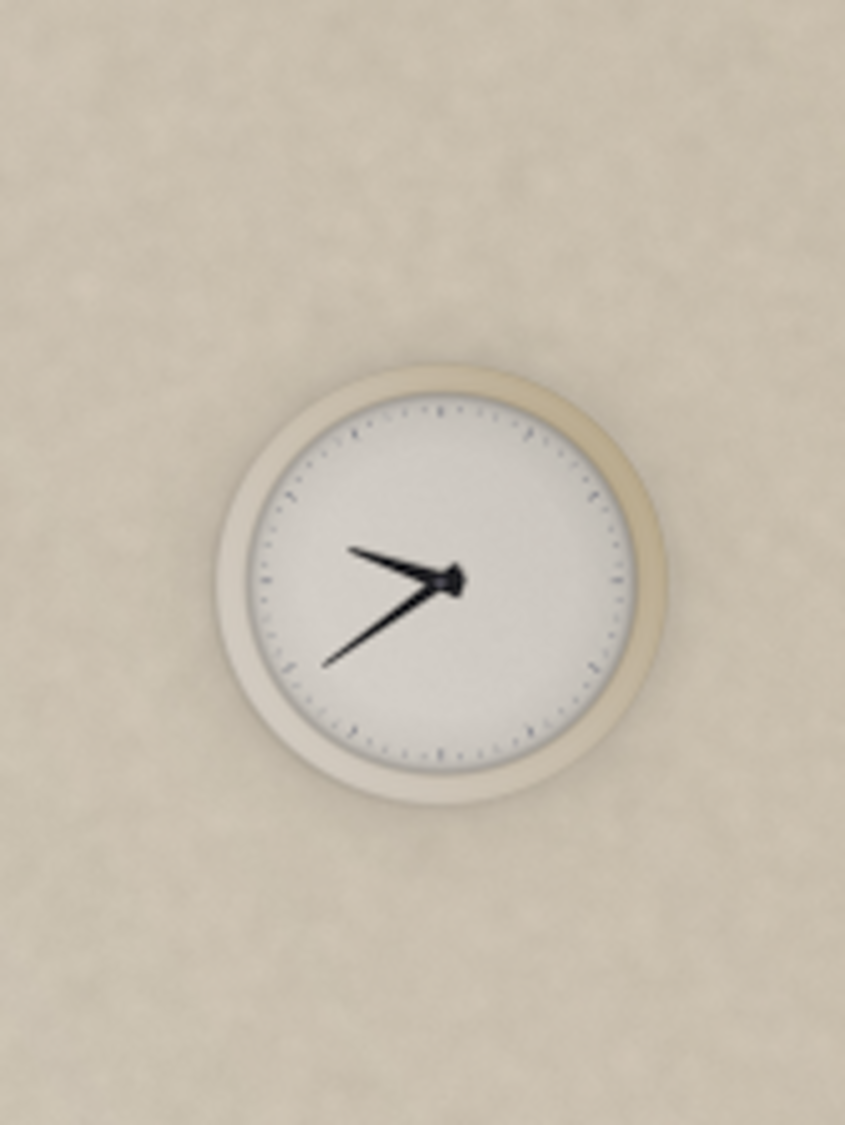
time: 9:39
